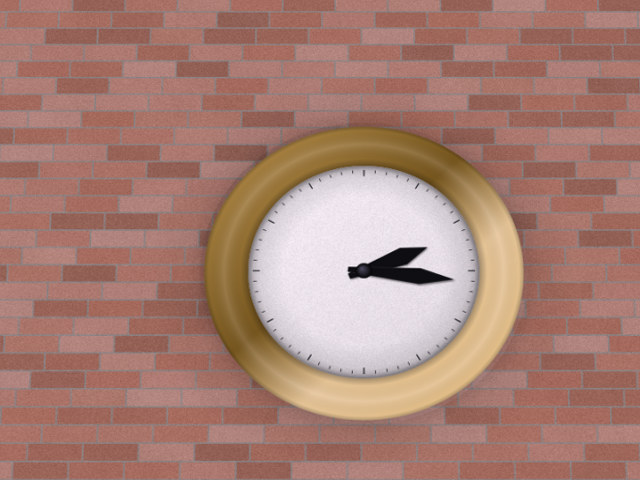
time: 2:16
